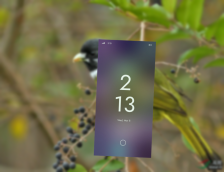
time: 2:13
